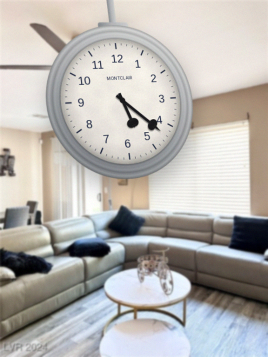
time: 5:22
